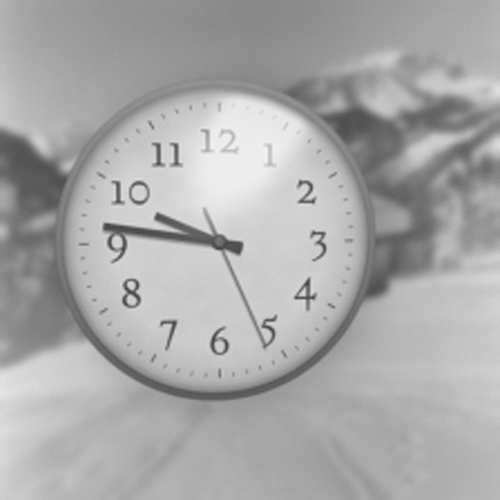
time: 9:46:26
